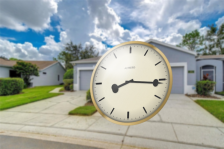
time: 8:16
